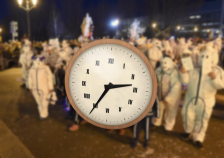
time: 2:35
